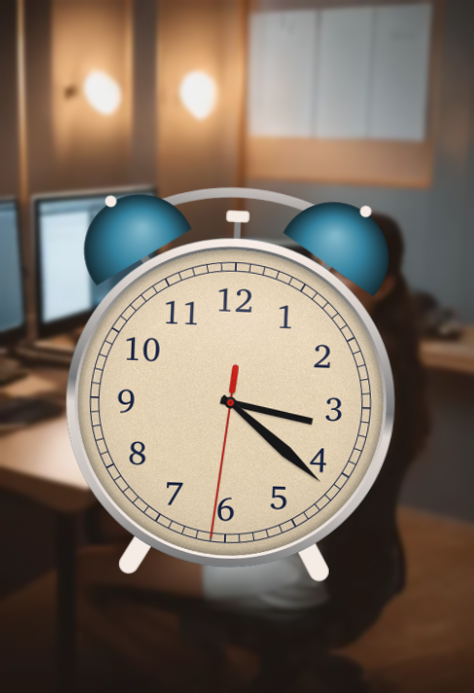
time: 3:21:31
